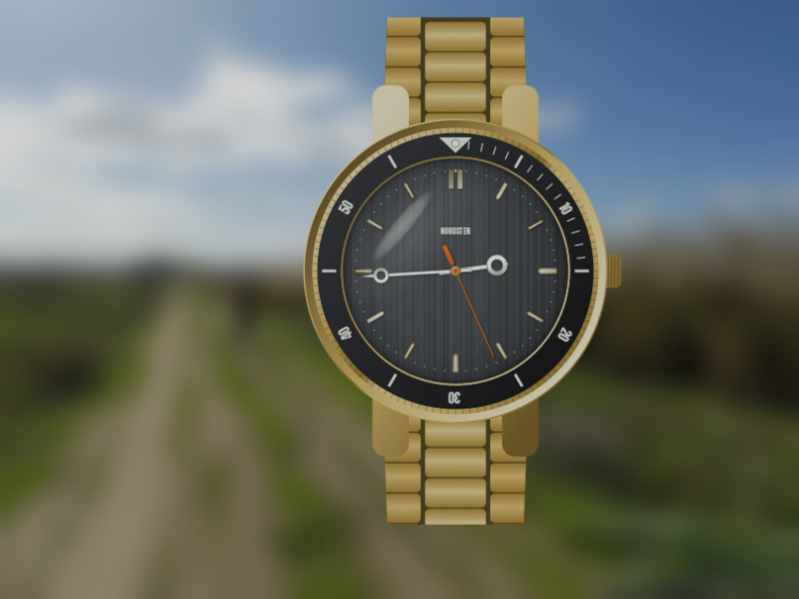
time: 2:44:26
